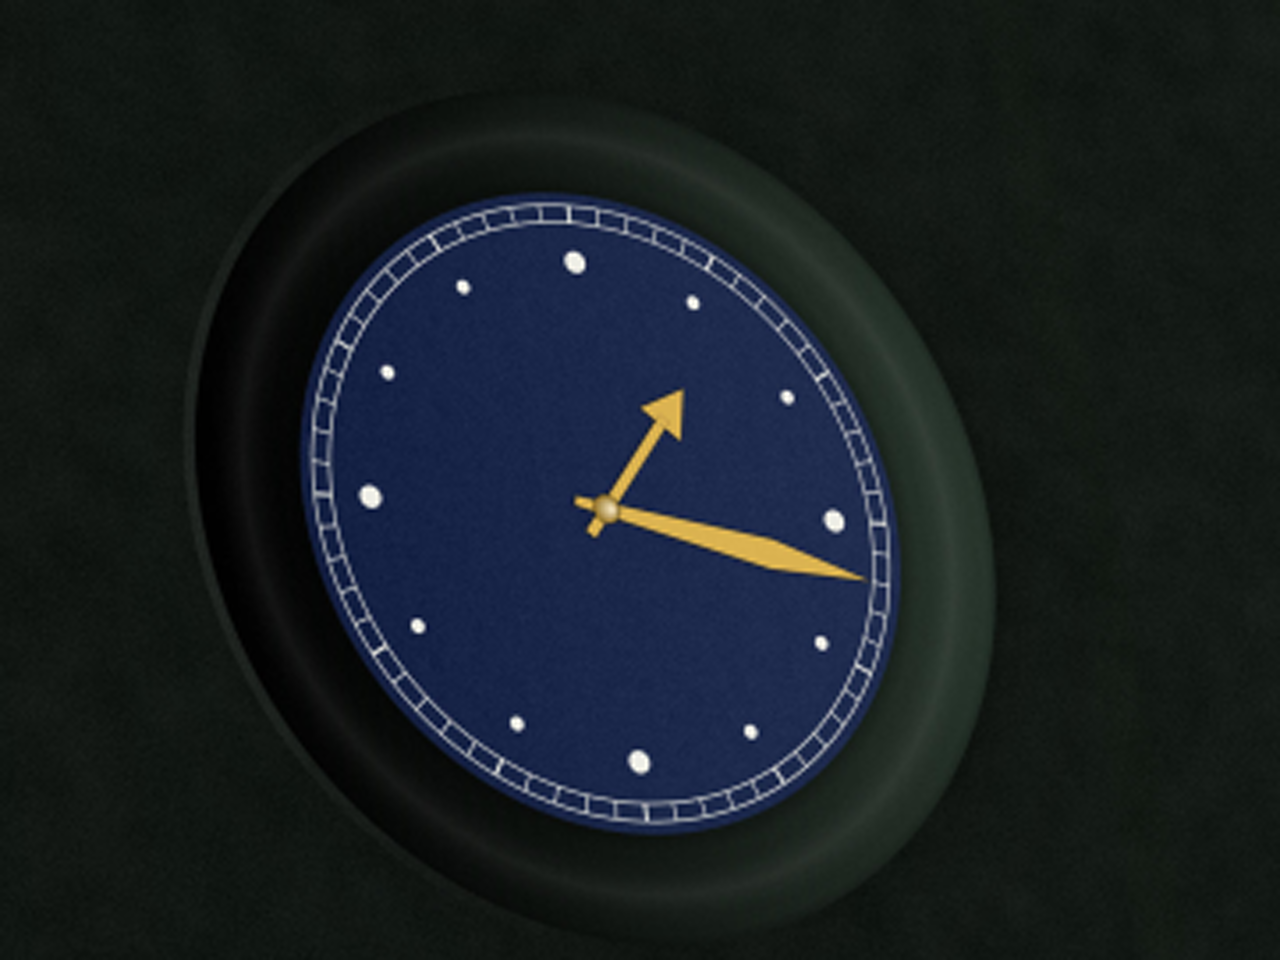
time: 1:17
